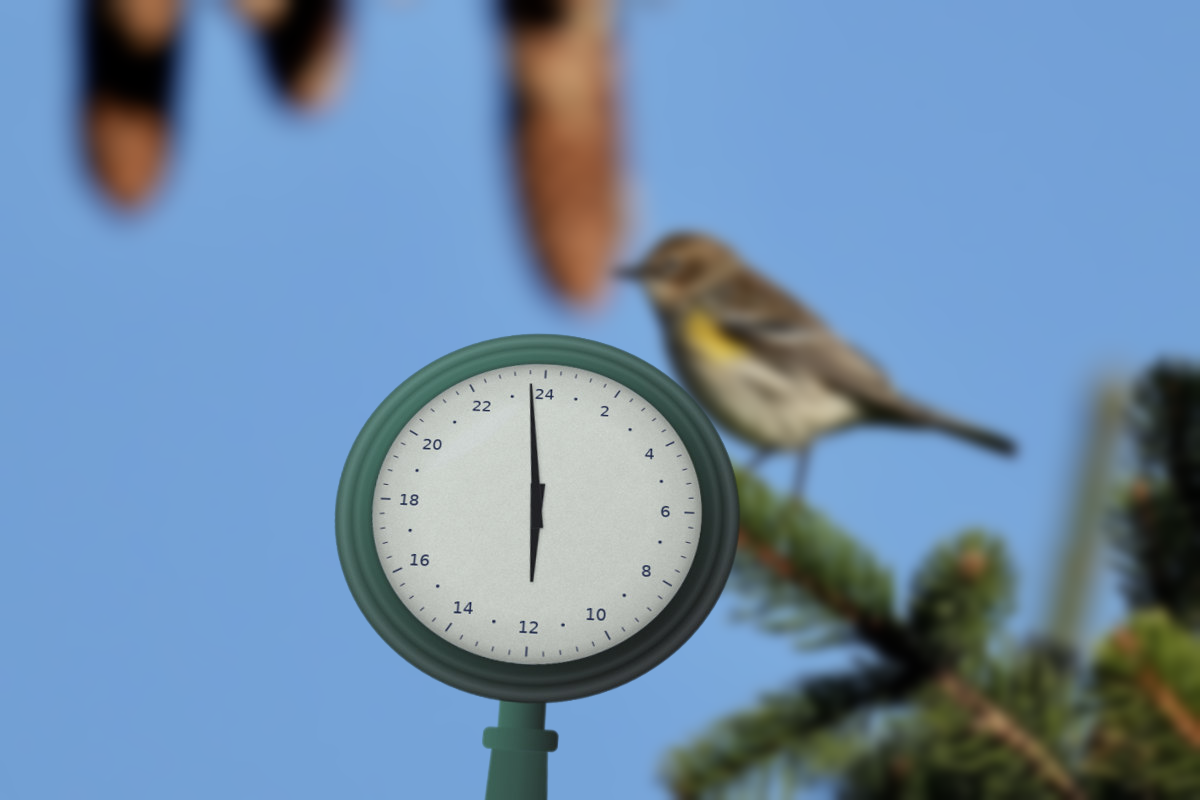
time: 11:59
